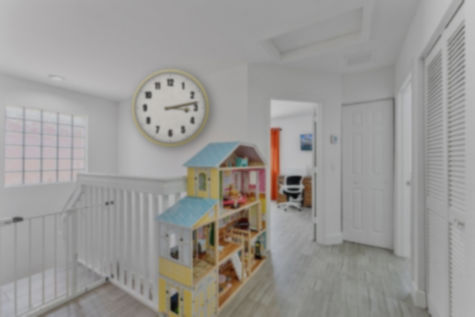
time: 3:13
